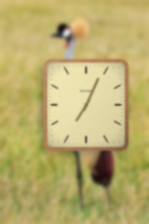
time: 7:04
